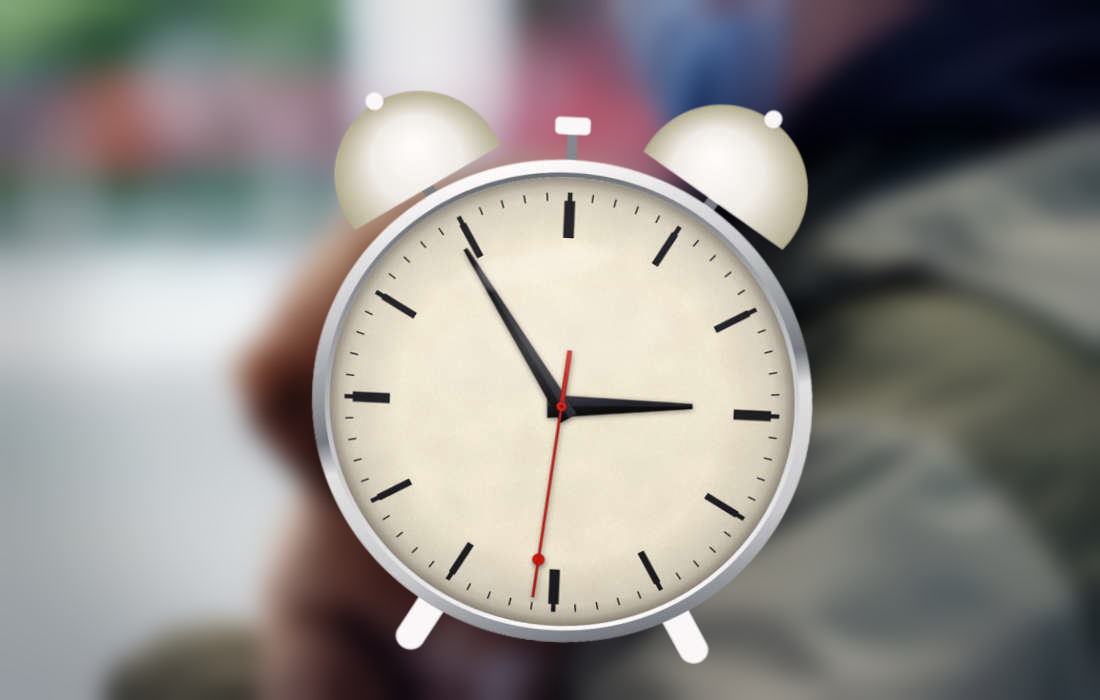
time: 2:54:31
